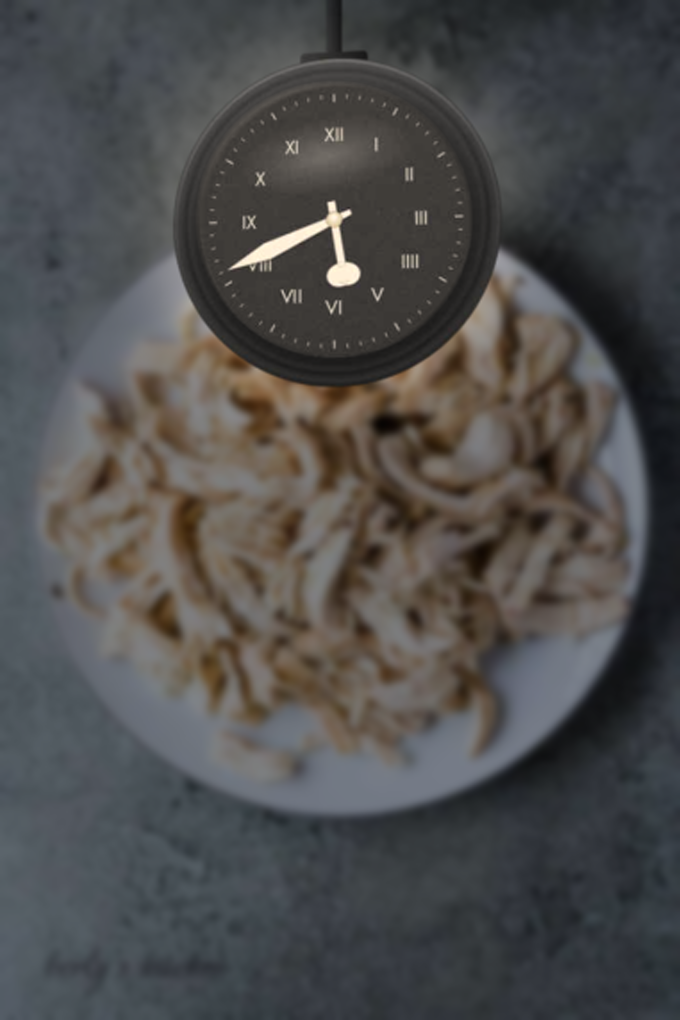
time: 5:41
